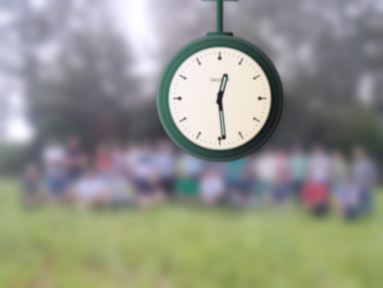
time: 12:29
